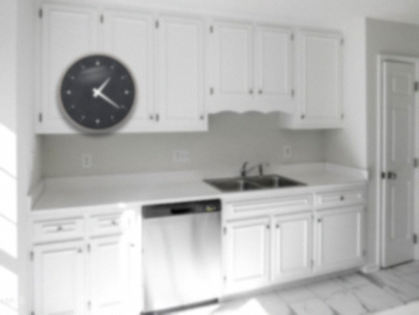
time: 1:21
